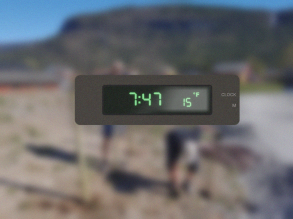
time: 7:47
